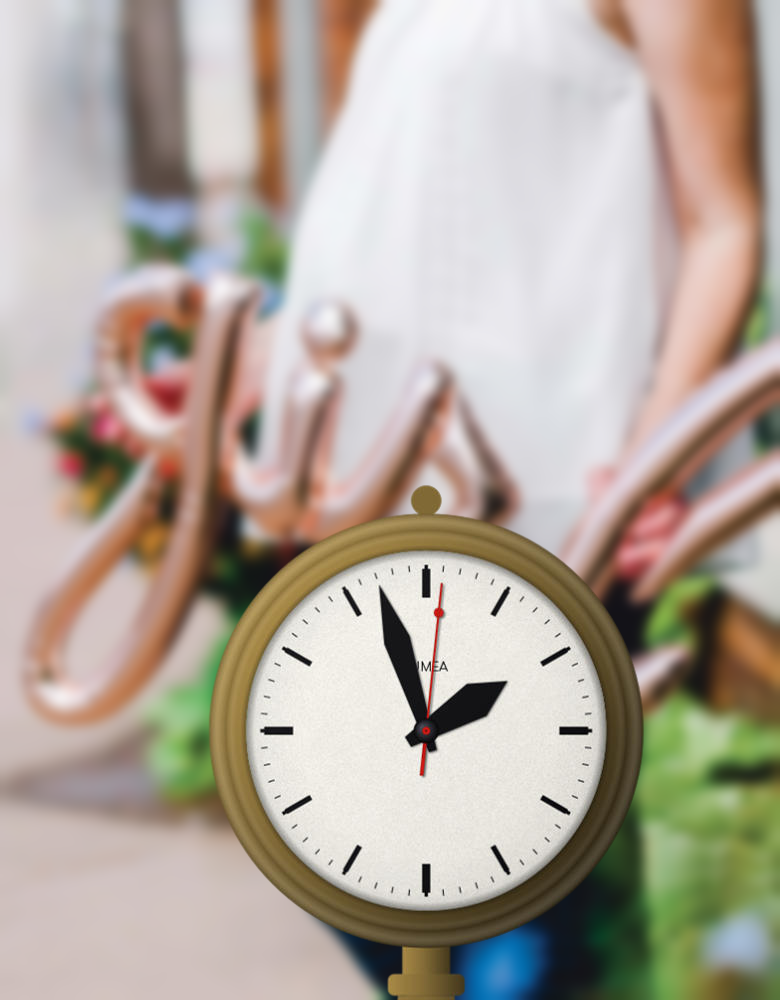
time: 1:57:01
